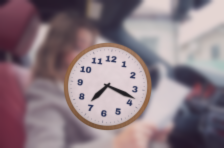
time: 7:18
